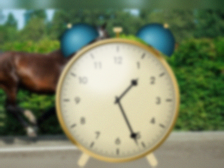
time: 1:26
